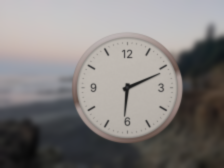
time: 6:11
